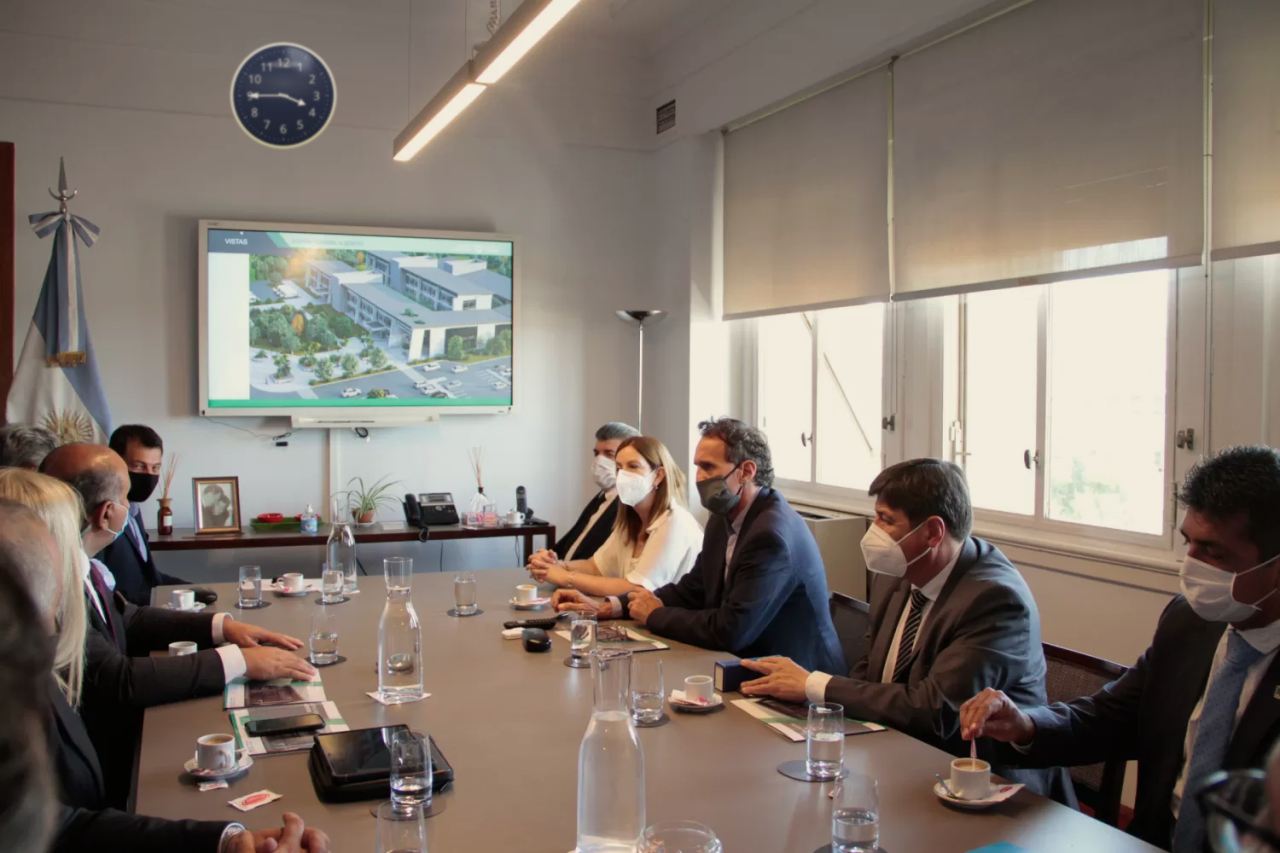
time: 3:45
